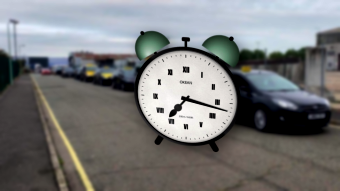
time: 7:17
